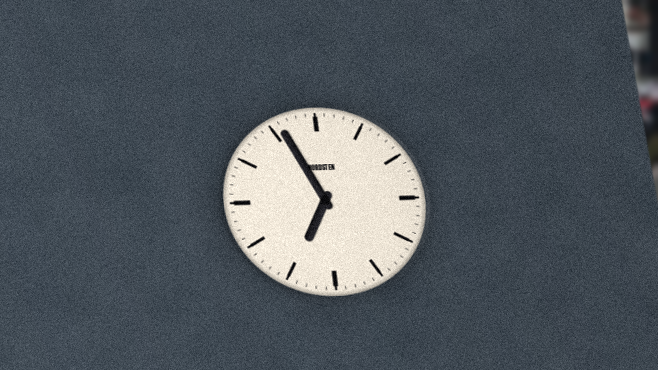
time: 6:56
